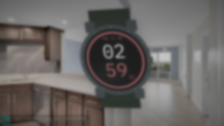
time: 2:59
